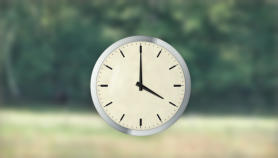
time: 4:00
